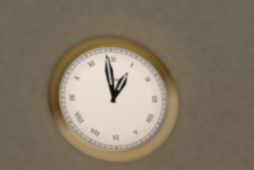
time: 12:59
